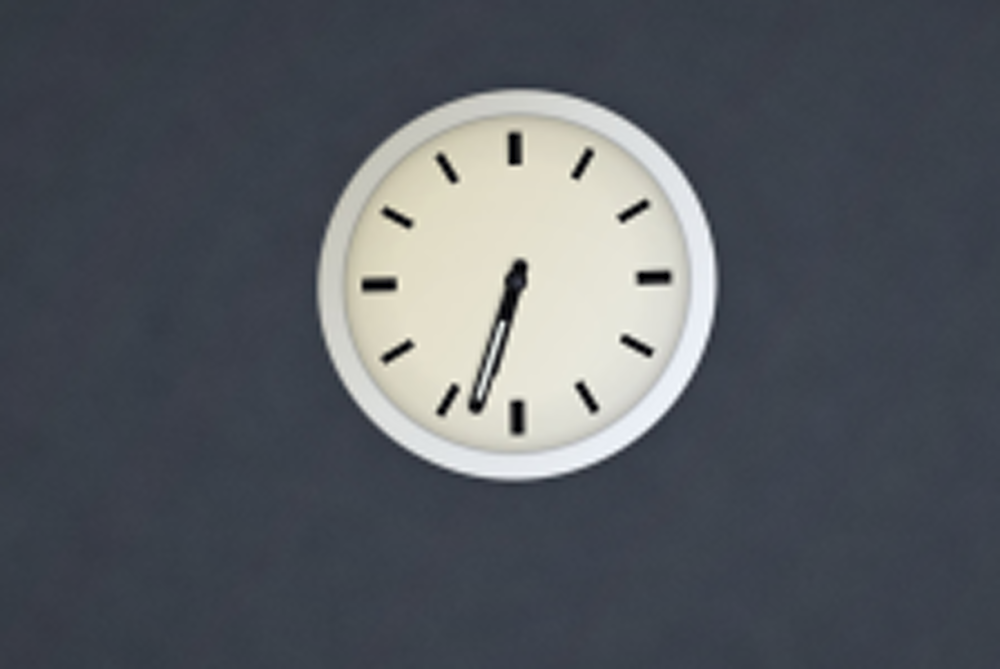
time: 6:33
